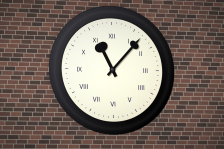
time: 11:07
